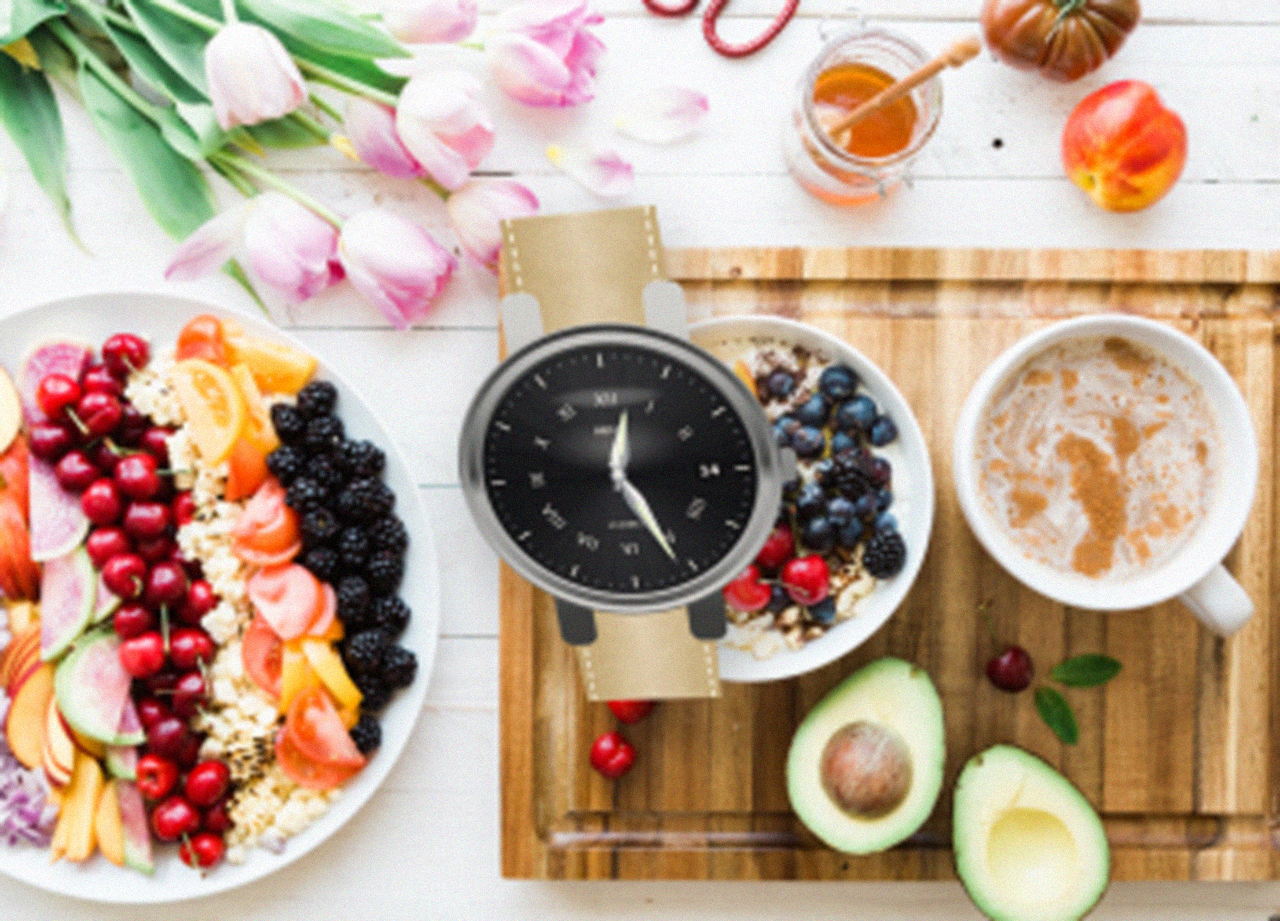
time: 12:26
